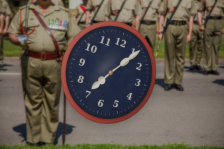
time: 7:06
